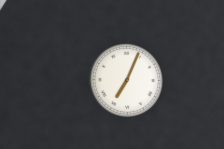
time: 7:04
